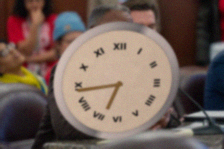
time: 6:44
